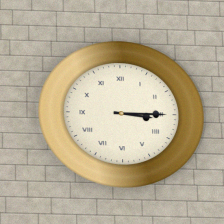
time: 3:15
